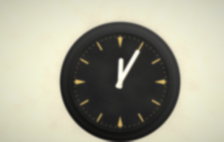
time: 12:05
